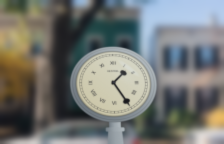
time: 1:25
